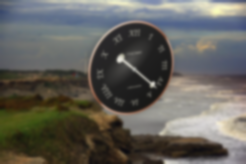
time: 10:22
